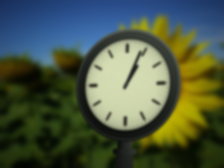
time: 1:04
